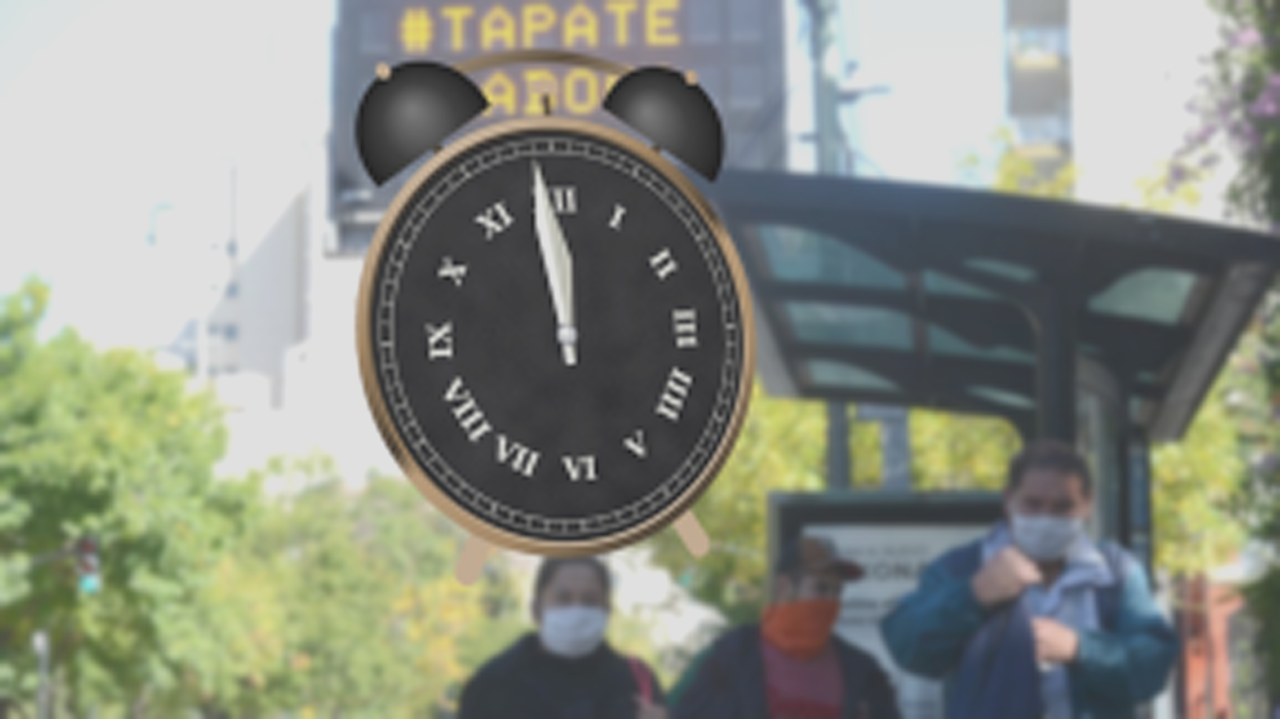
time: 11:59
